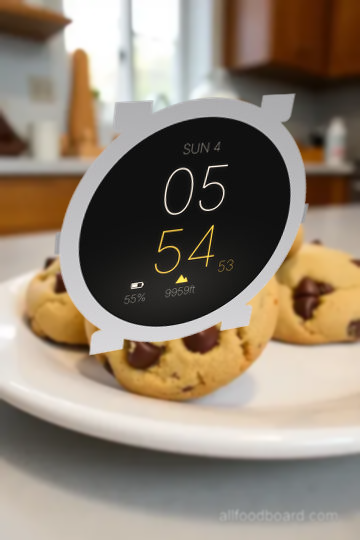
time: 5:54:53
